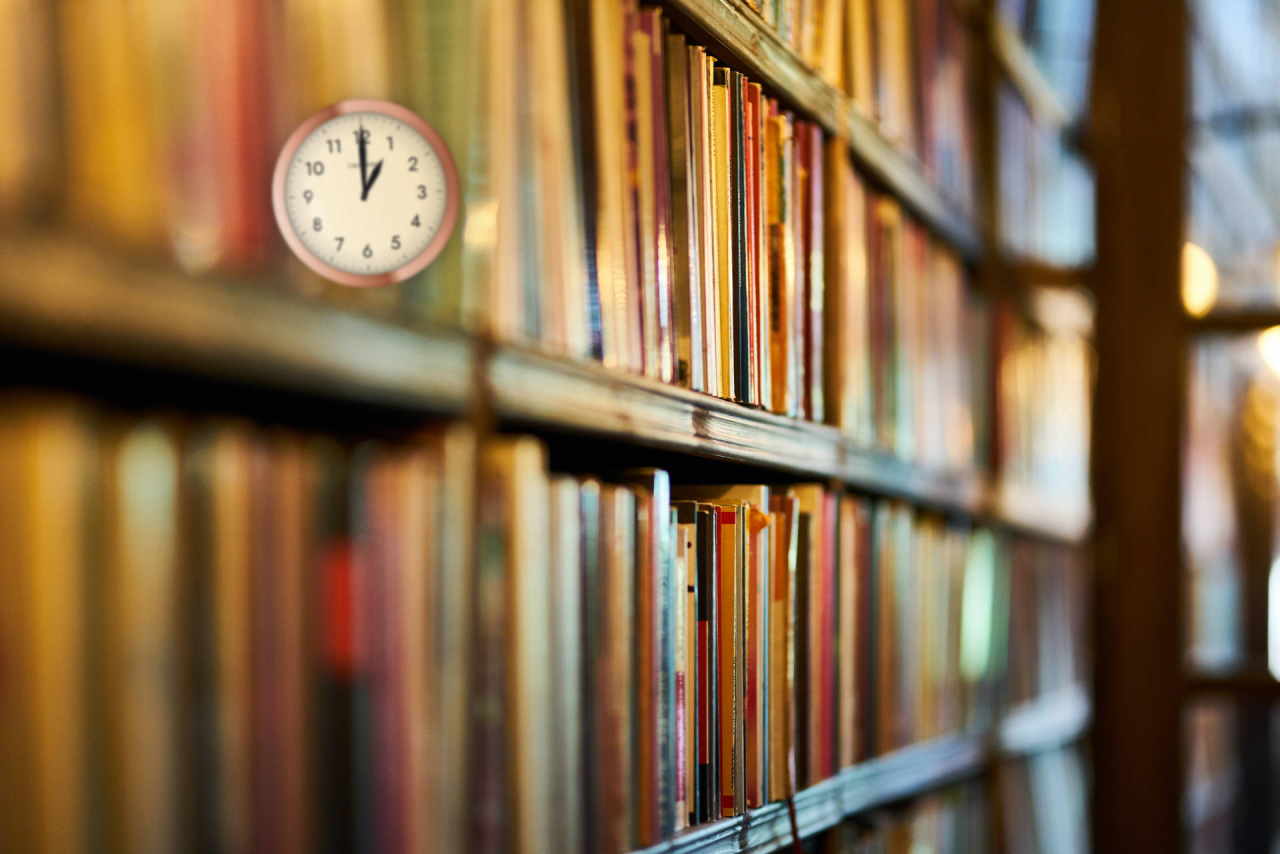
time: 1:00
